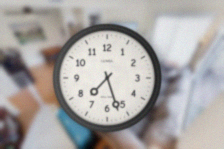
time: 7:27
